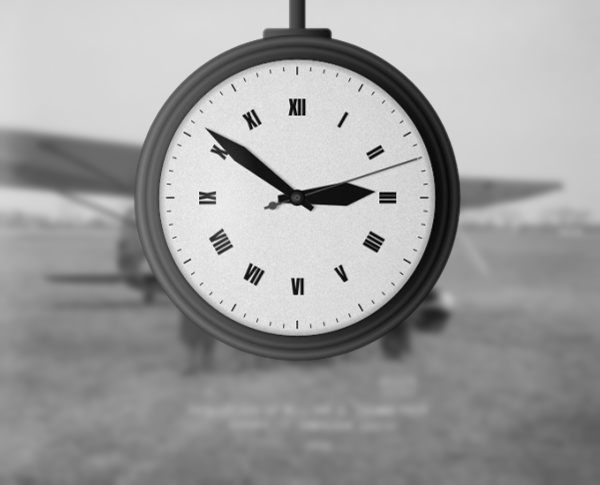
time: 2:51:12
